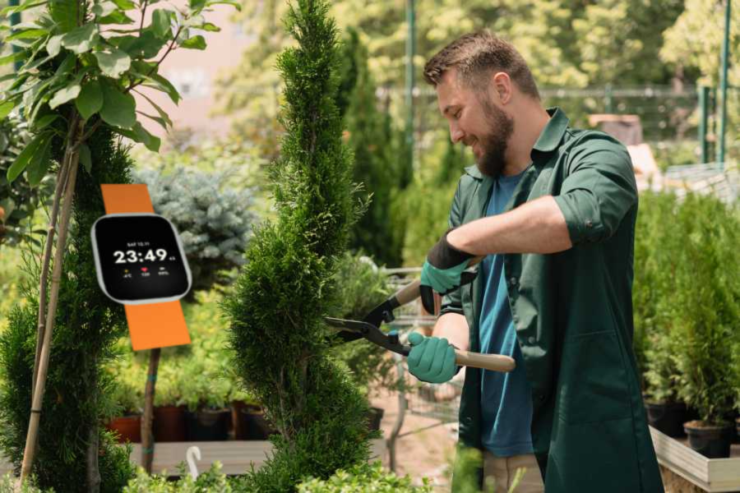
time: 23:49
